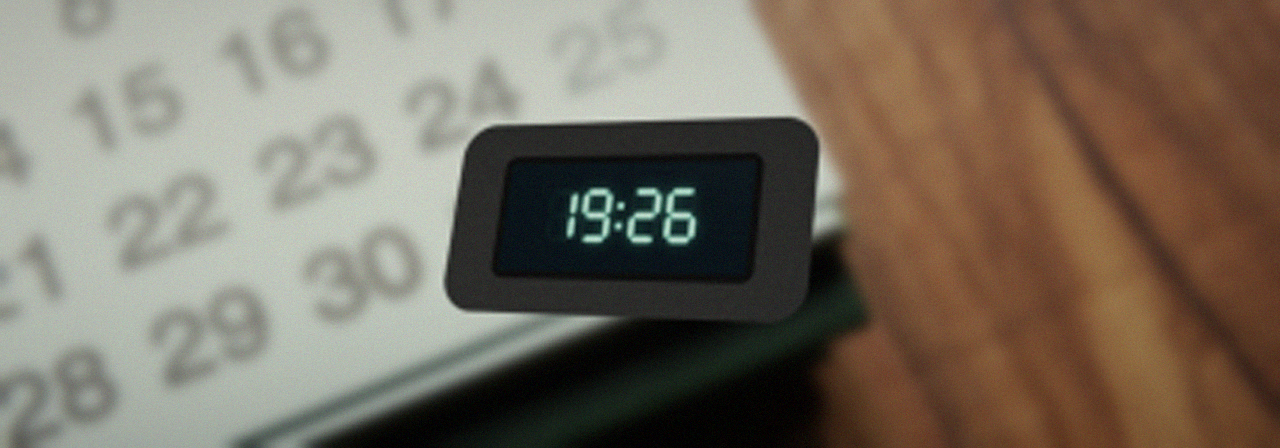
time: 19:26
